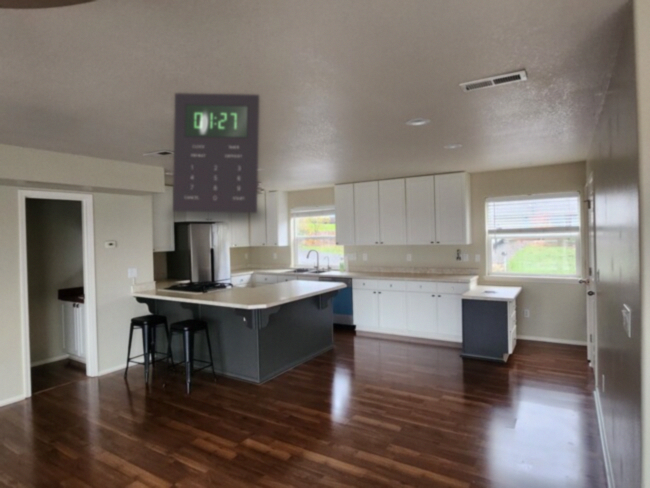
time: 1:27
